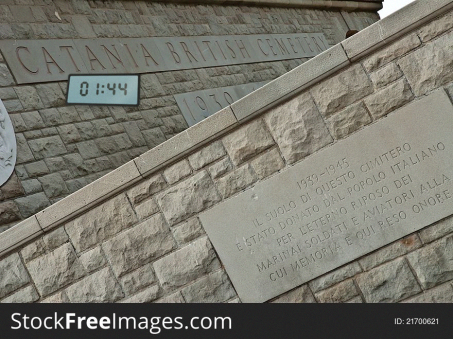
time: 1:44
